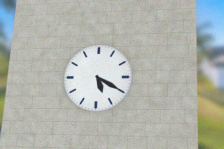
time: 5:20
